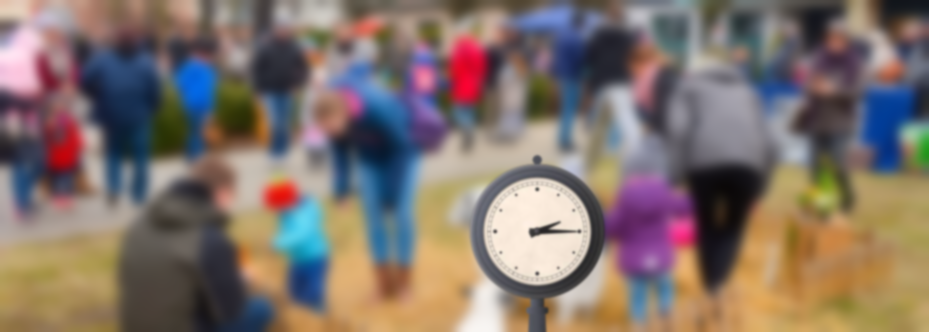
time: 2:15
